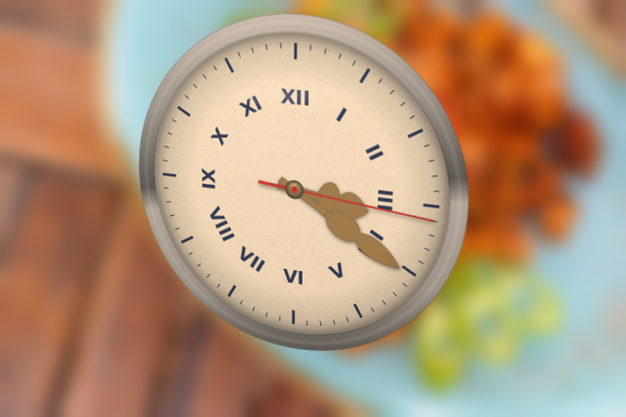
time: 3:20:16
